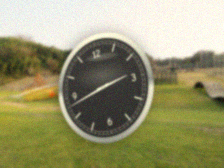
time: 2:43
